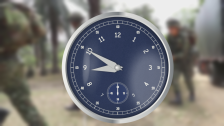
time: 8:50
